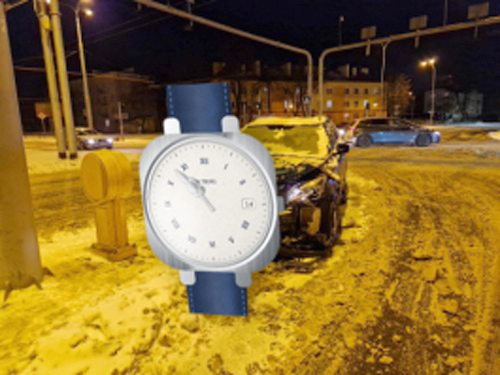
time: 10:53
